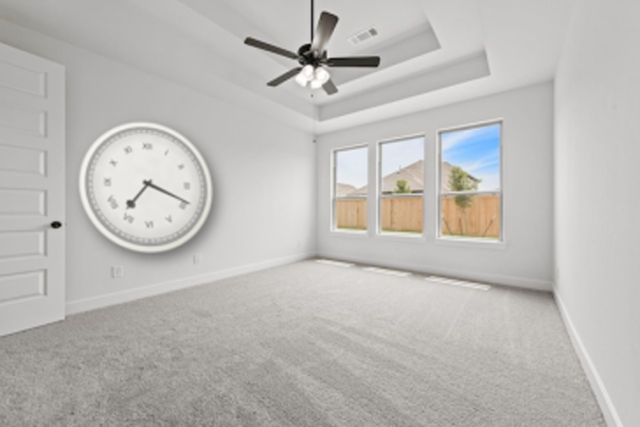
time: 7:19
